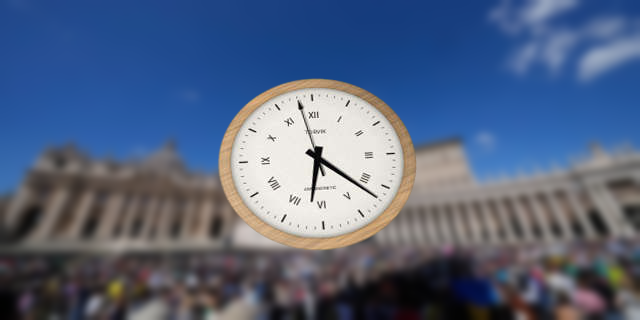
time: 6:21:58
